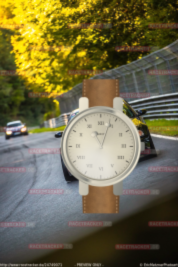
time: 11:03
